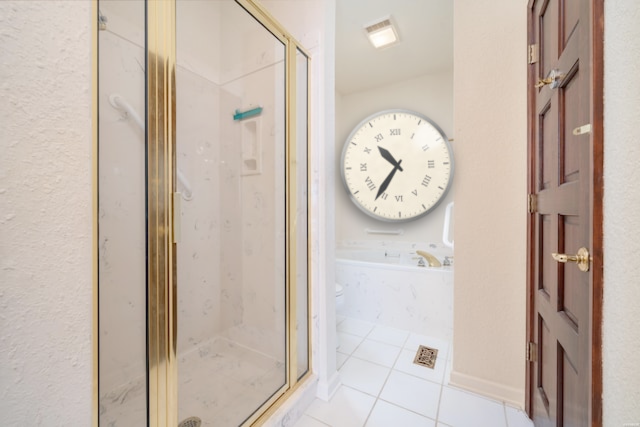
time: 10:36
